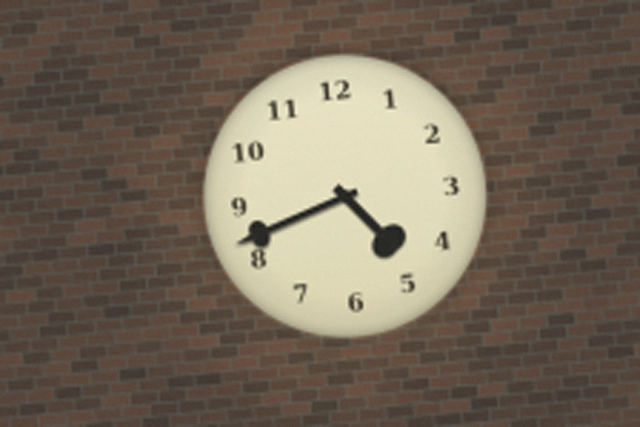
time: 4:42
